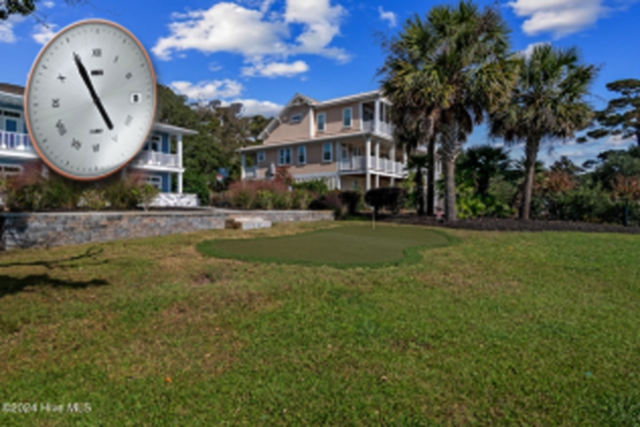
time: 4:55
